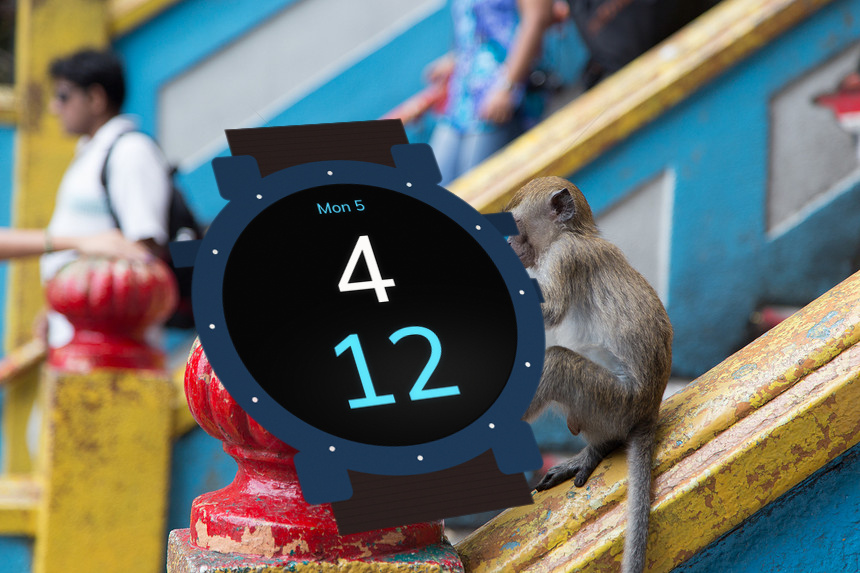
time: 4:12
